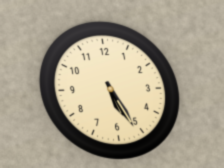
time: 5:26
